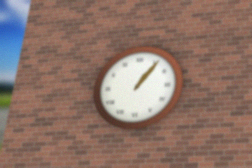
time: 1:06
